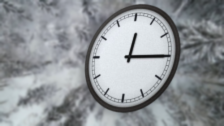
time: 12:15
